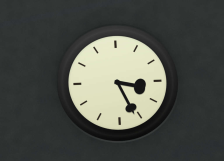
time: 3:26
